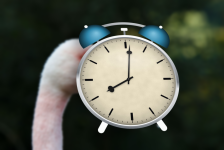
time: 8:01
